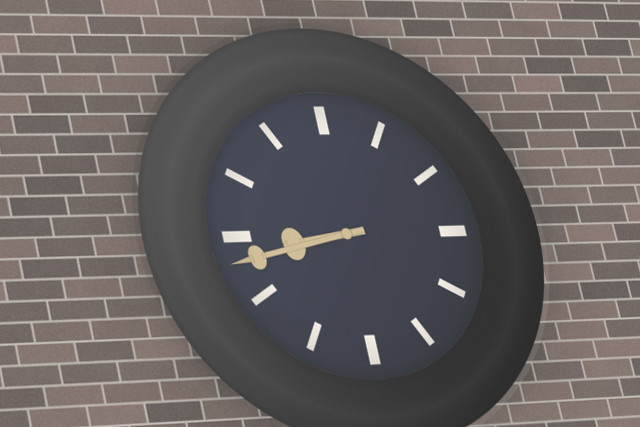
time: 8:43
